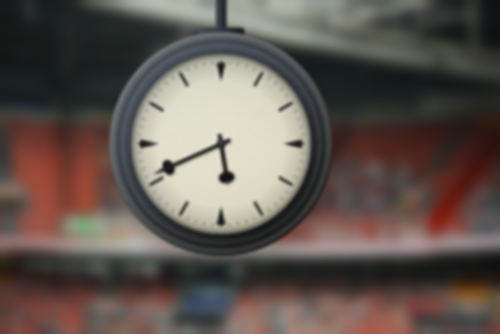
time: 5:41
